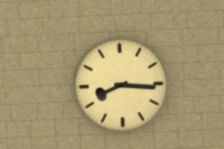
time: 8:16
